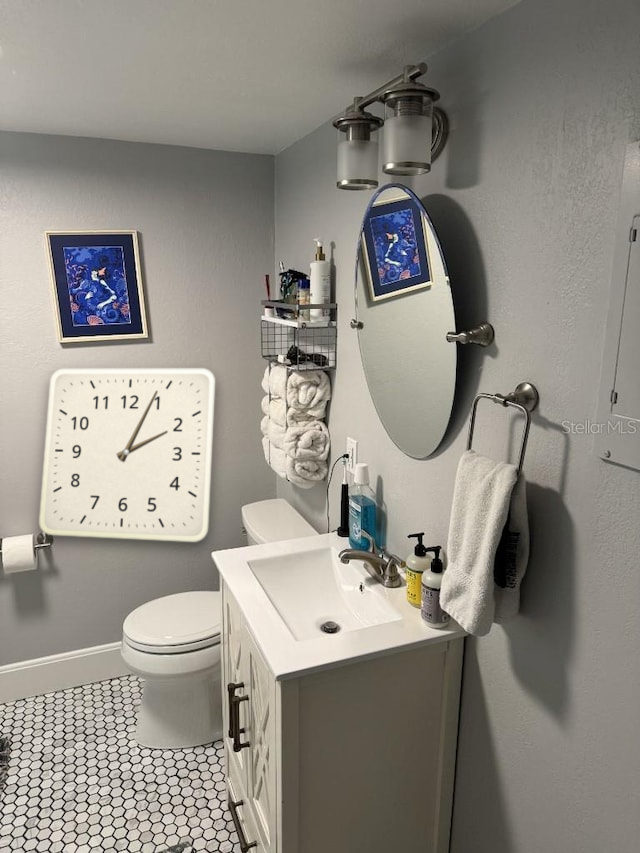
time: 2:04
